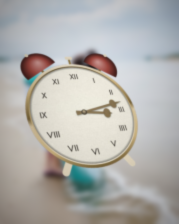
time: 3:13
